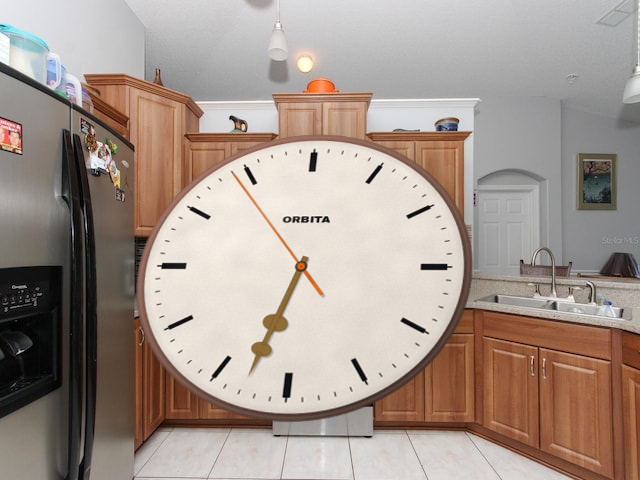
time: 6:32:54
